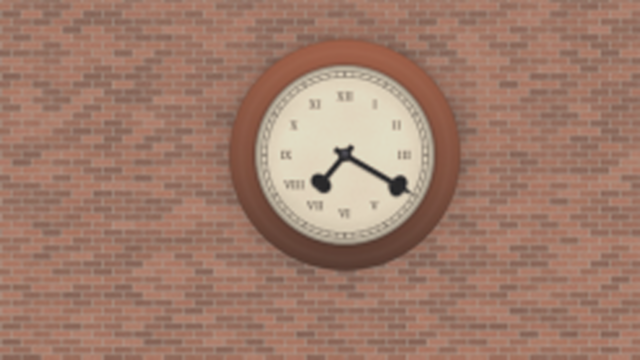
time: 7:20
